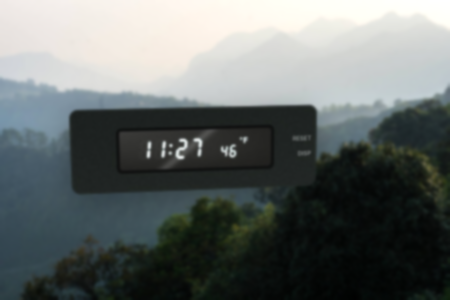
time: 11:27
